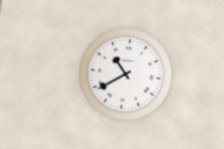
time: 10:39
